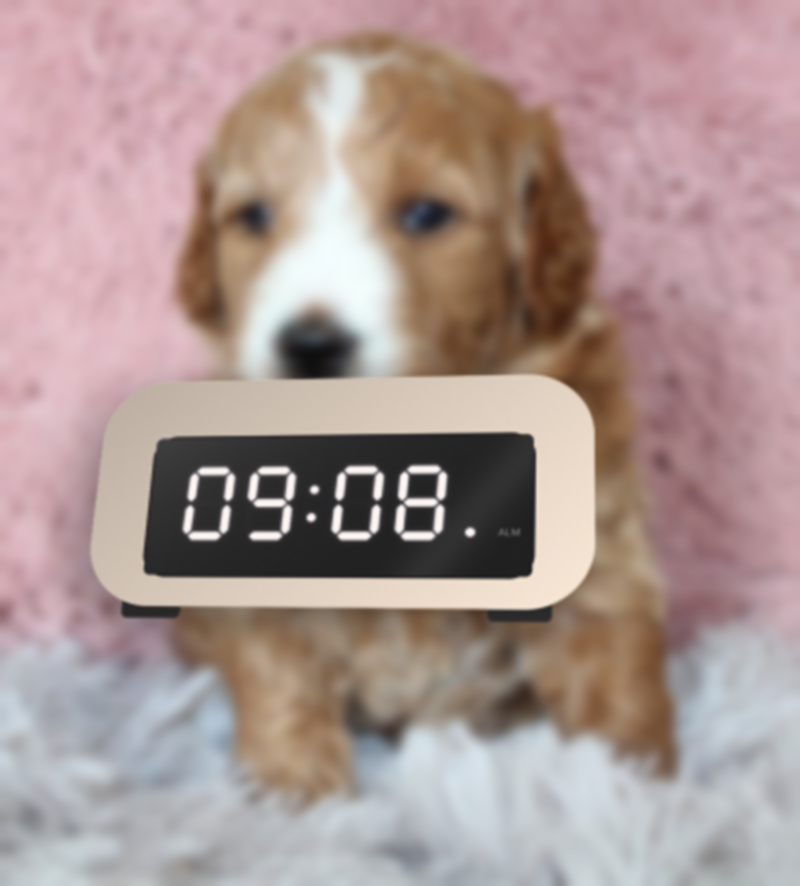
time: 9:08
